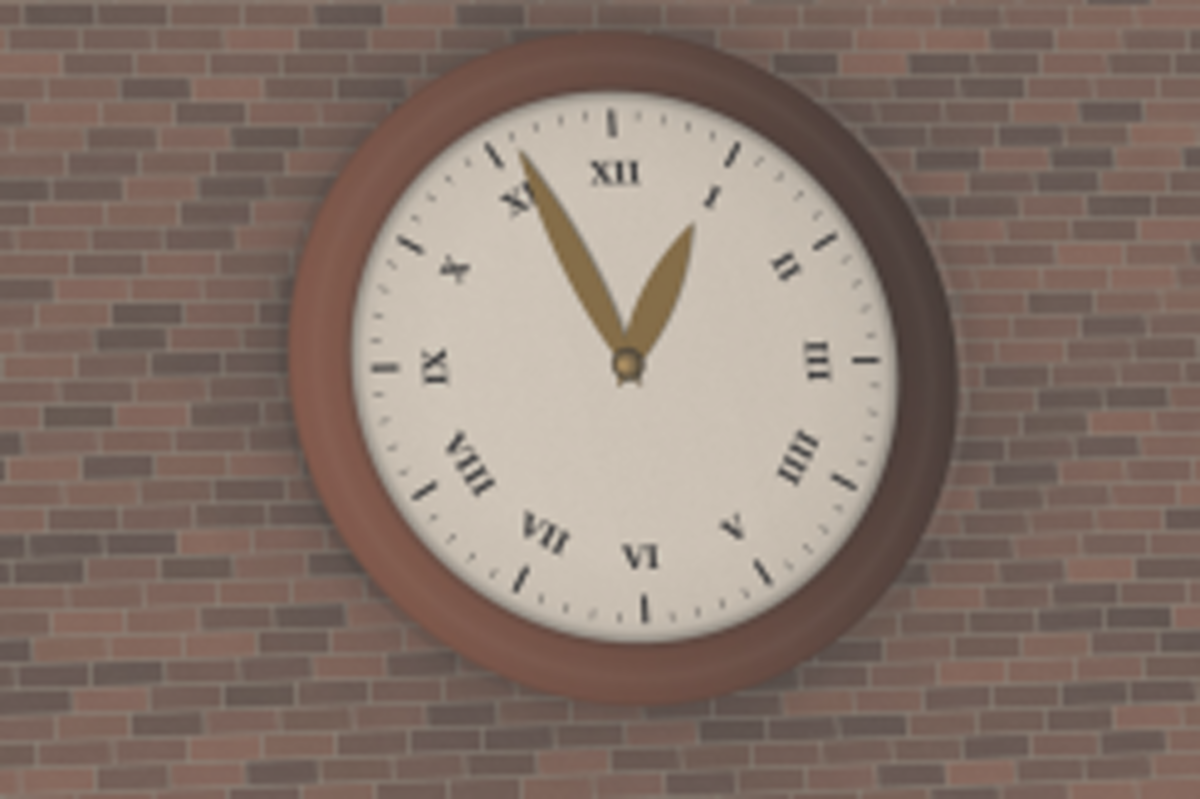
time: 12:56
